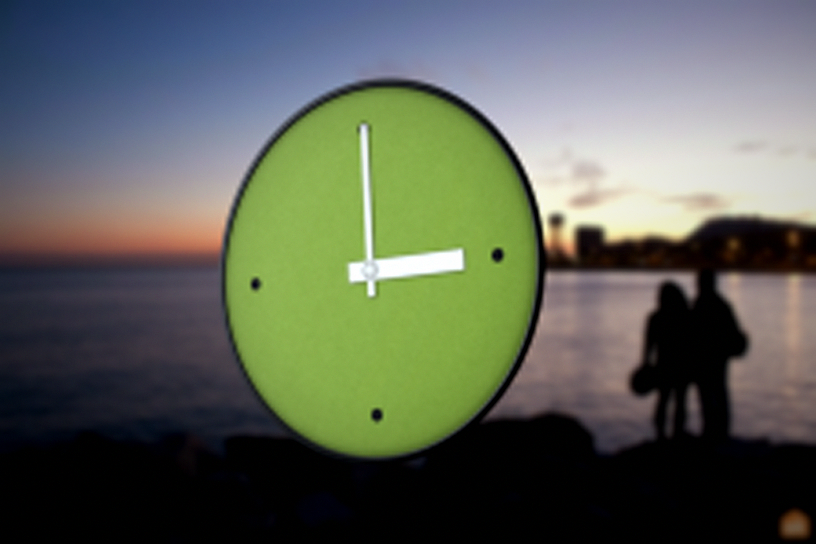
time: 3:00
